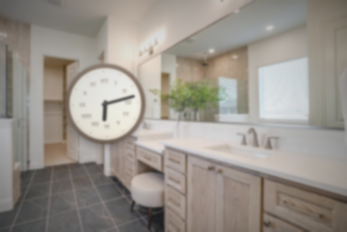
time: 6:13
